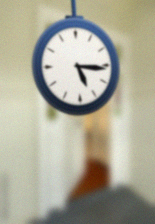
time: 5:16
